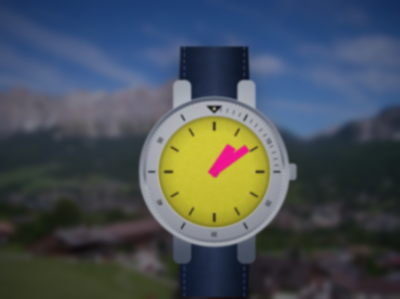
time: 1:09
